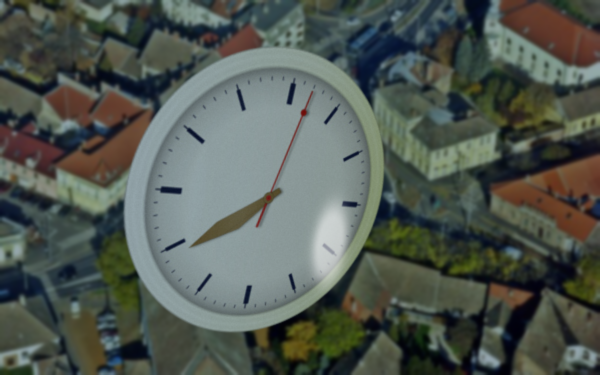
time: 7:39:02
